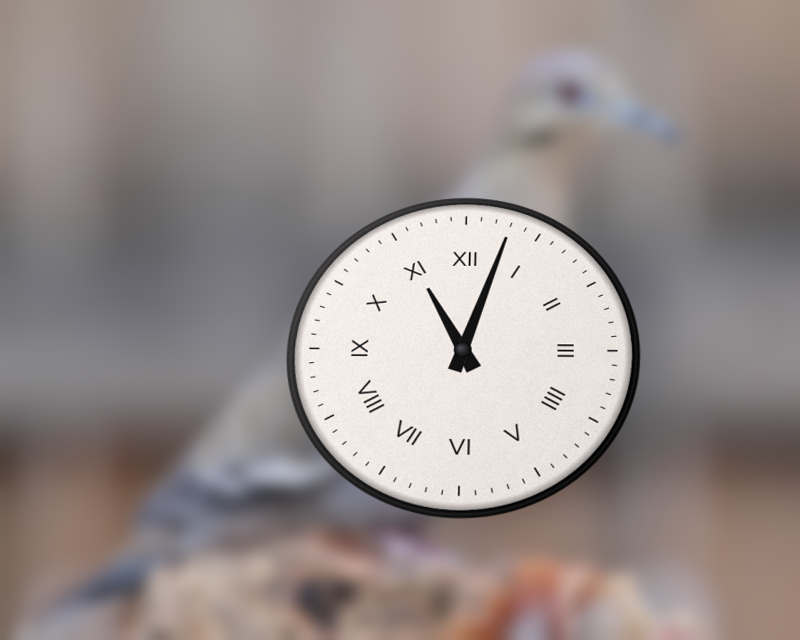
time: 11:03
